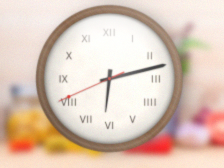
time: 6:12:41
